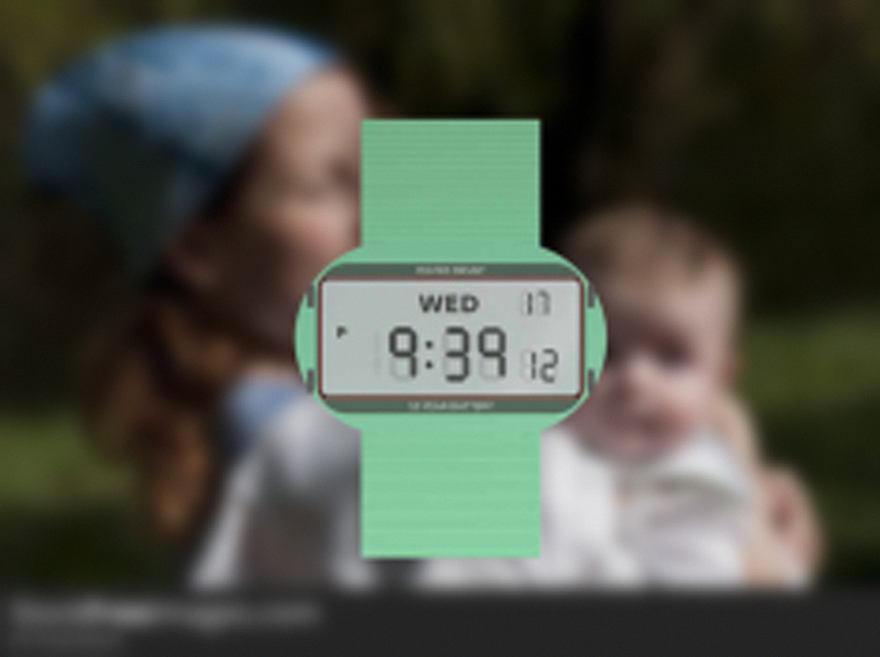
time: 9:39:12
